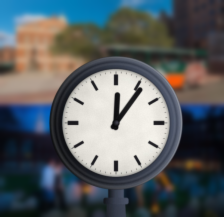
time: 12:06
